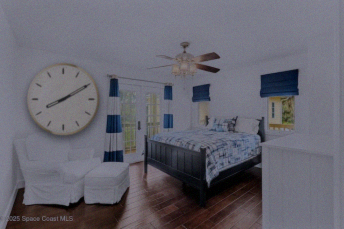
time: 8:10
